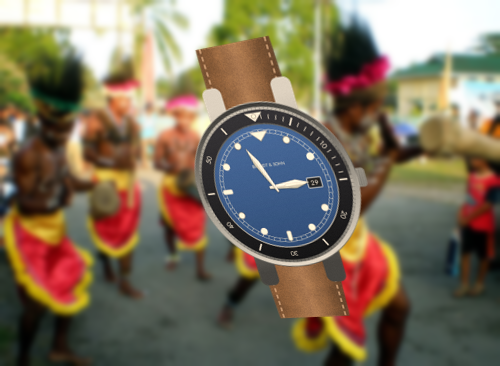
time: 2:56
